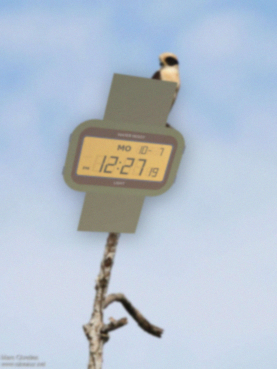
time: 12:27
